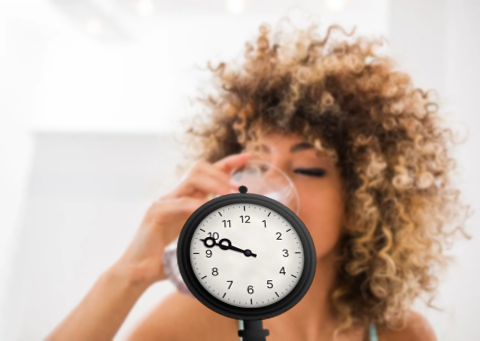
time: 9:48
